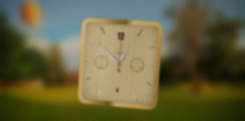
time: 12:52
